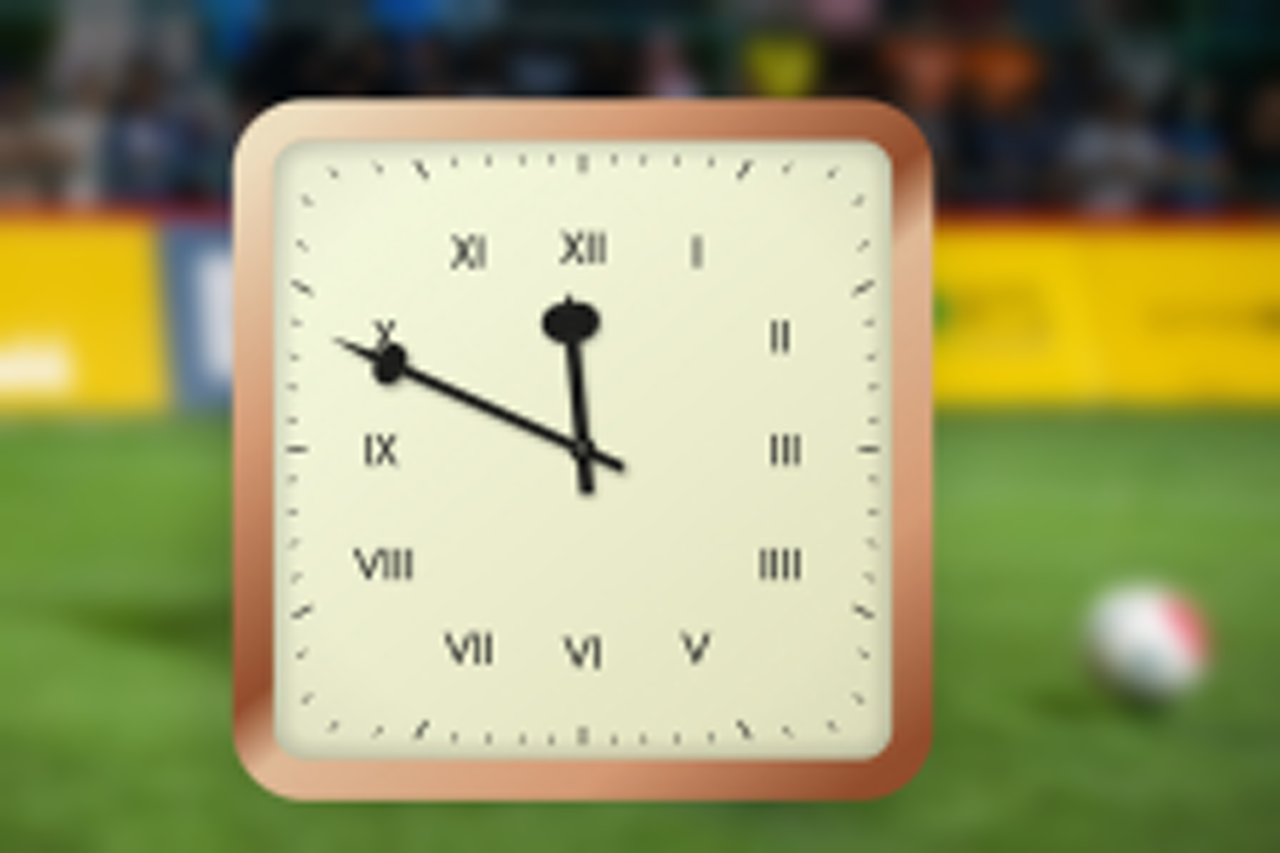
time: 11:49
